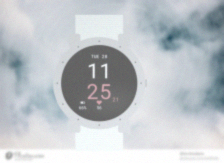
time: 11:25
